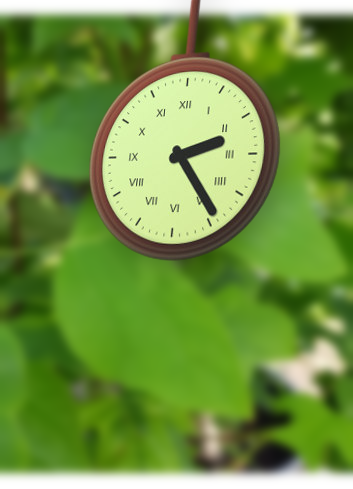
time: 2:24
